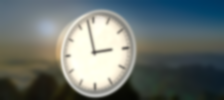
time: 2:58
